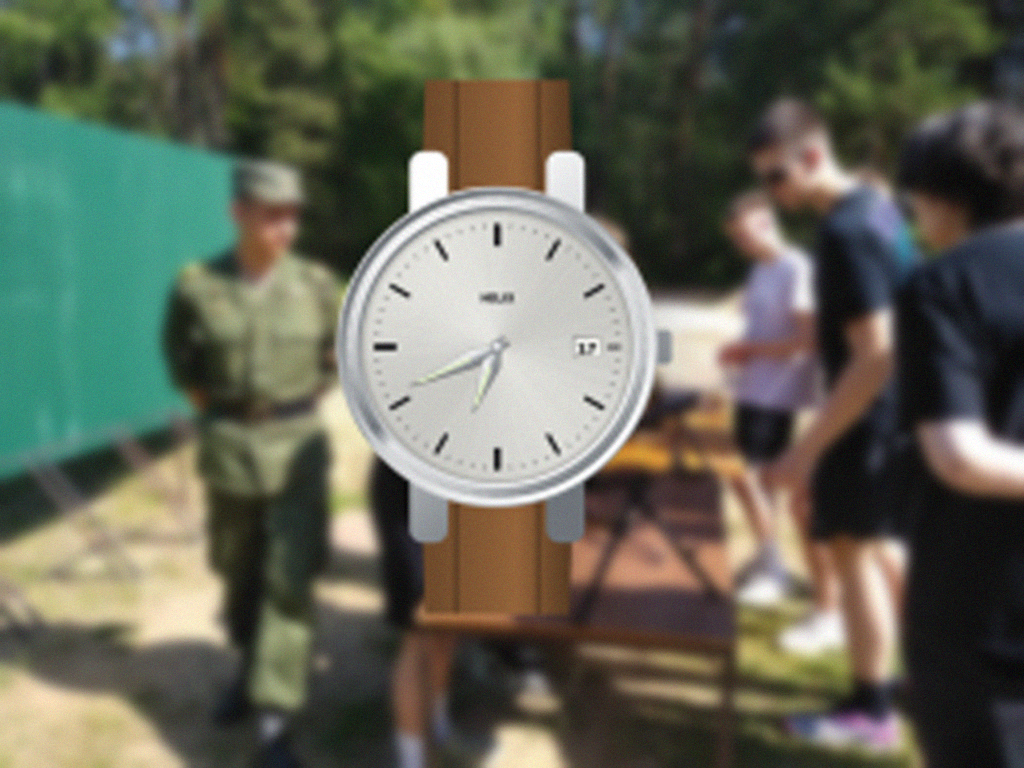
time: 6:41
